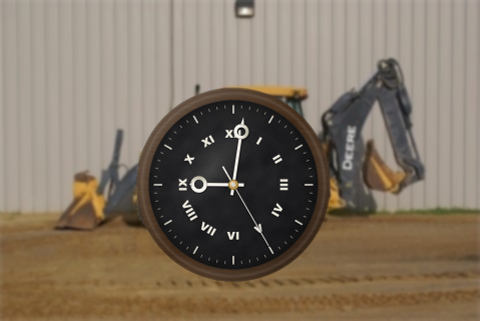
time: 9:01:25
